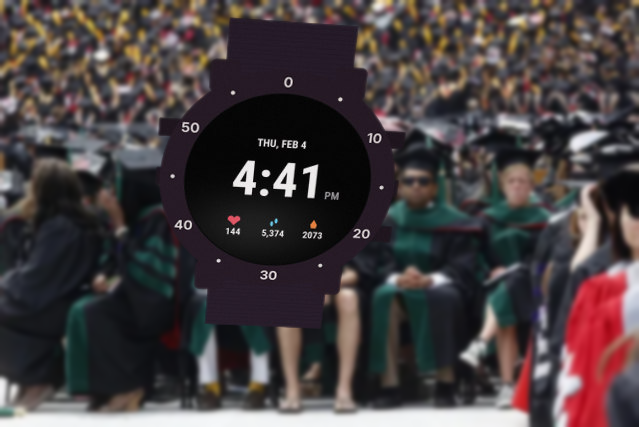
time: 4:41
